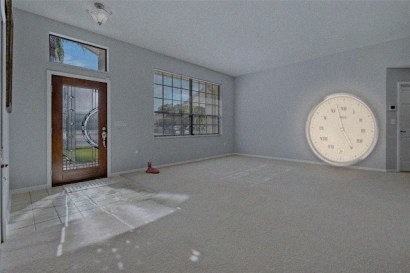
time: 4:57
